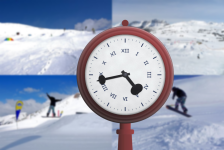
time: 4:43
